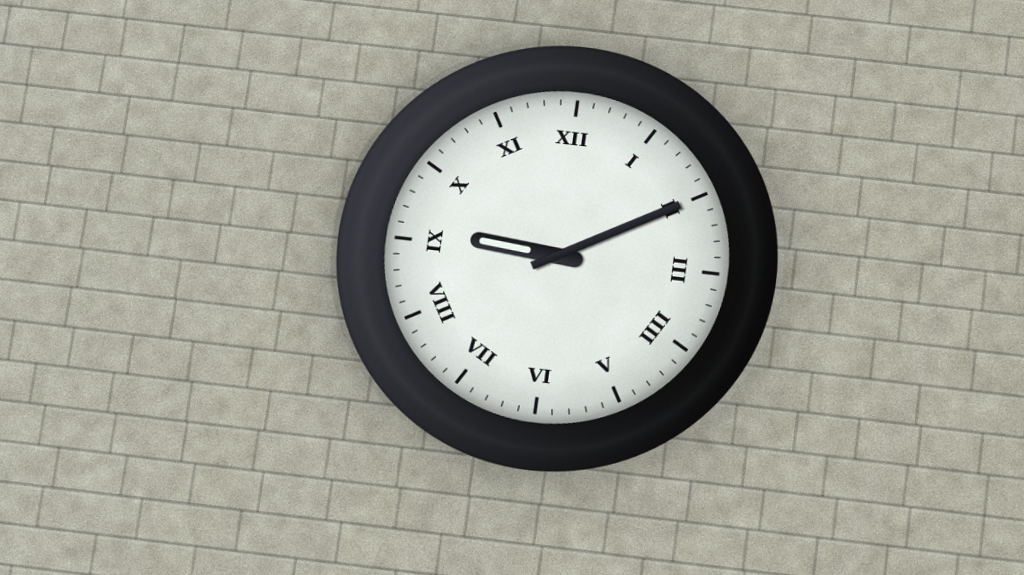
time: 9:10
